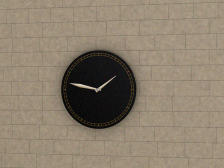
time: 1:47
